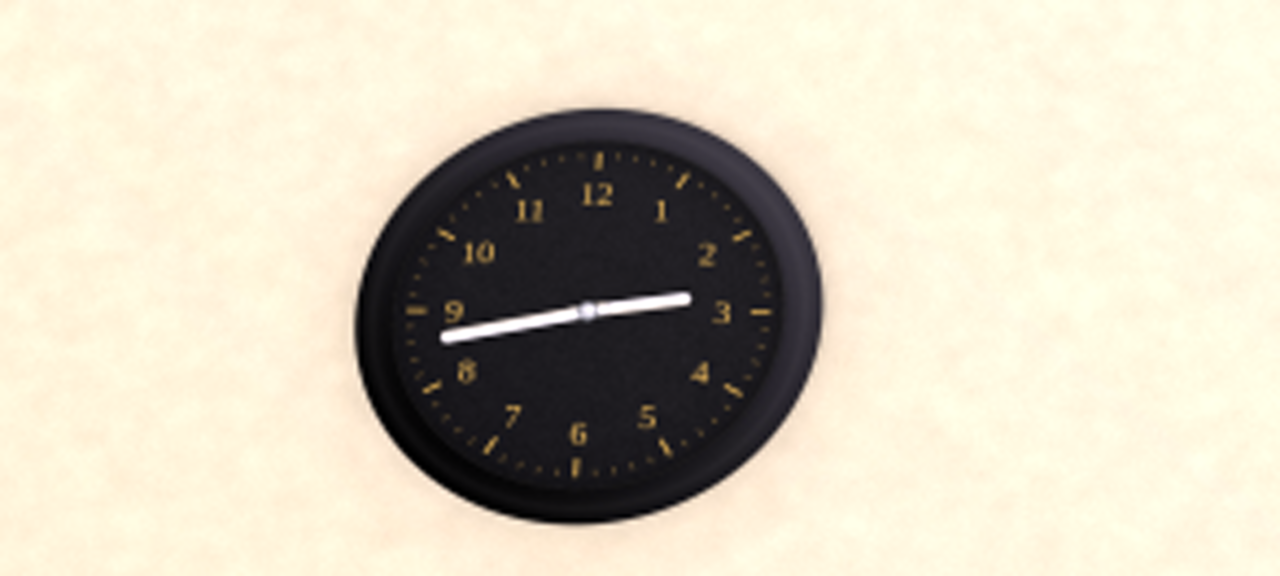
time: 2:43
